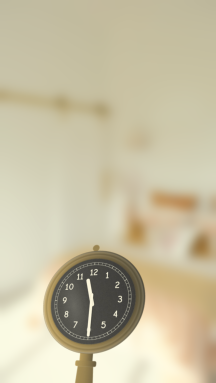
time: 11:30
